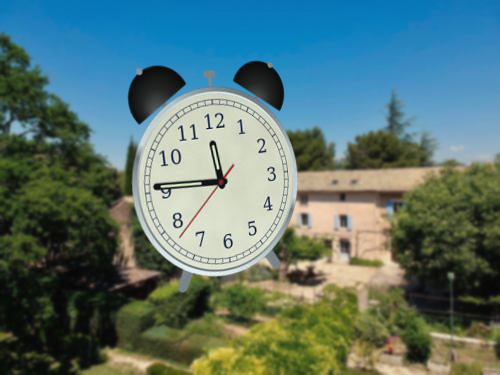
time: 11:45:38
